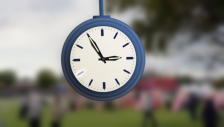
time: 2:55
